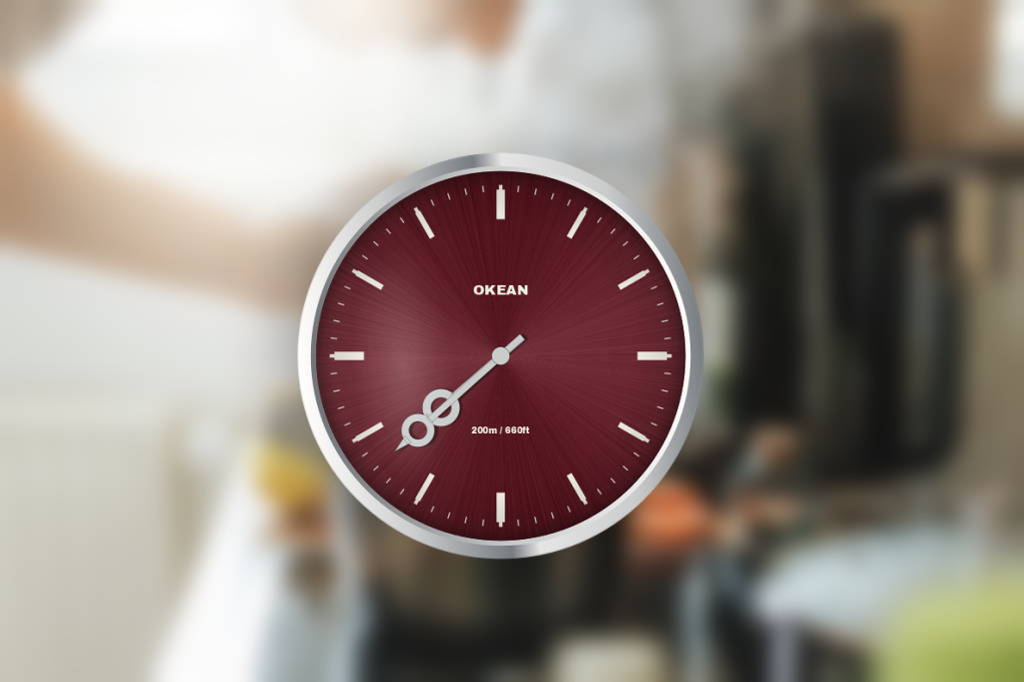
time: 7:38
